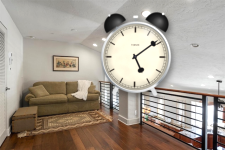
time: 5:09
